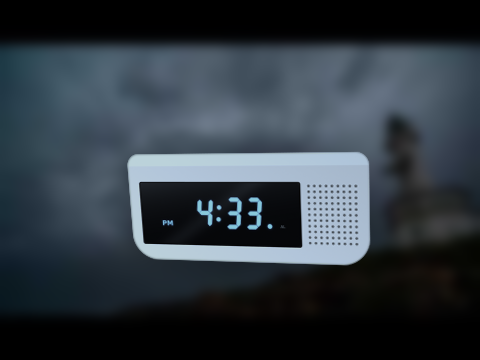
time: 4:33
